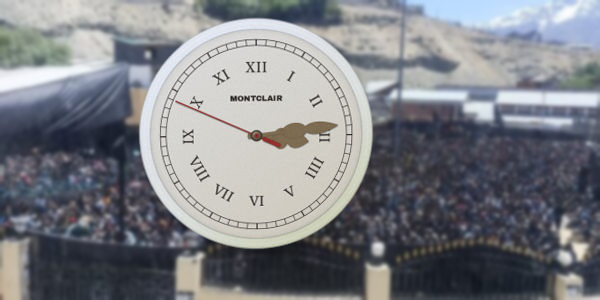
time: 3:13:49
